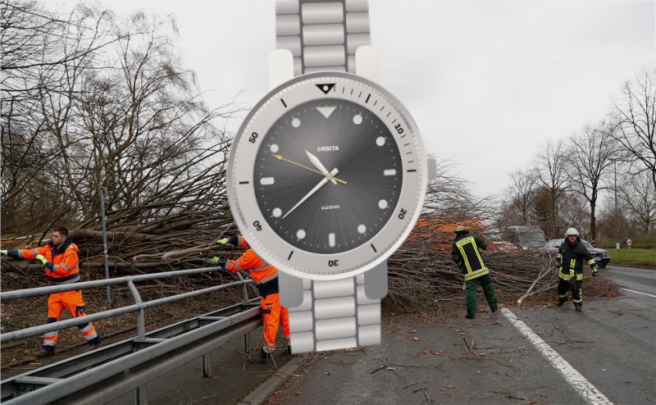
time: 10:38:49
